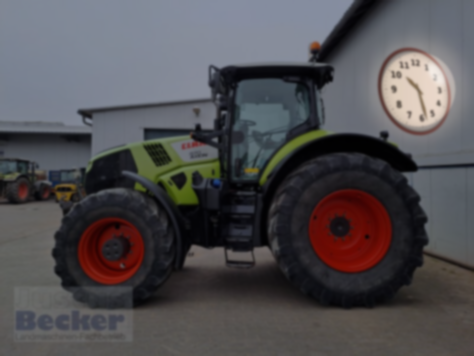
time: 10:28
